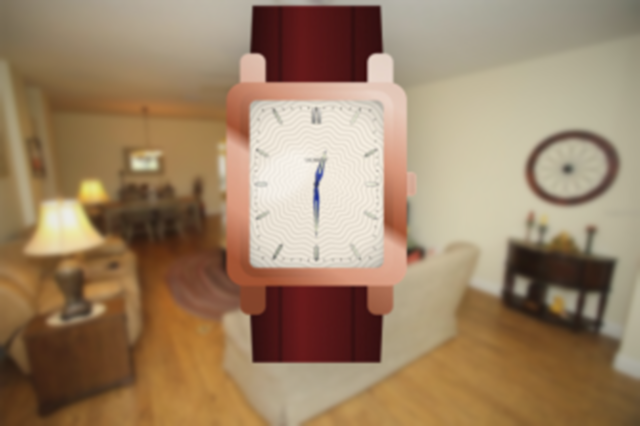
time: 12:30
